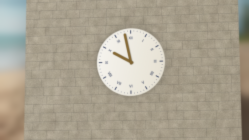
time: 9:58
